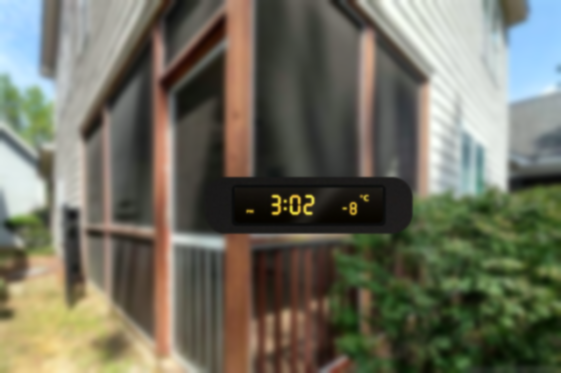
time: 3:02
